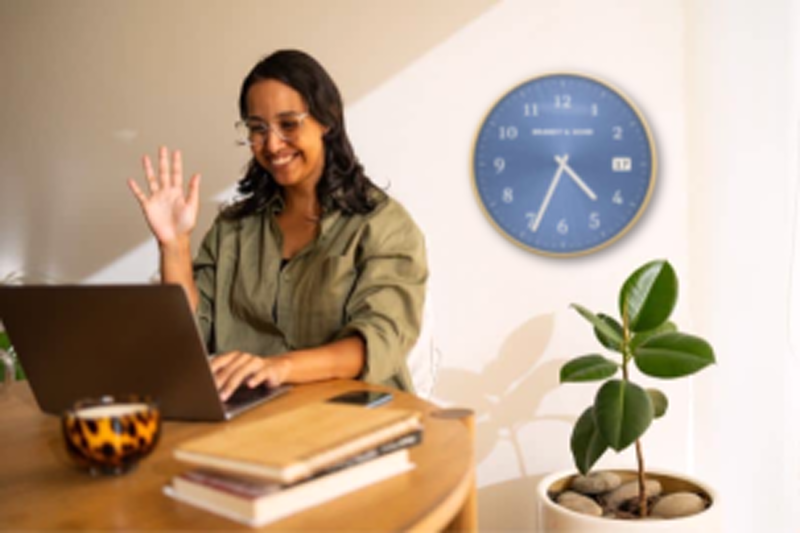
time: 4:34
